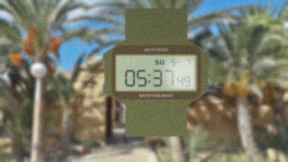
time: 5:37:49
